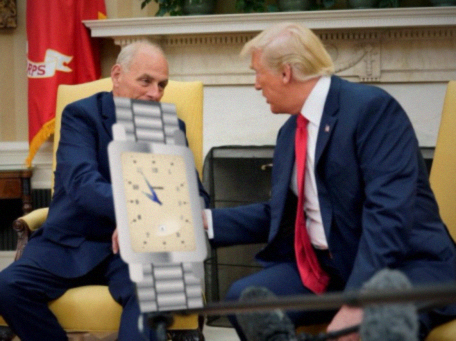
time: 9:55
